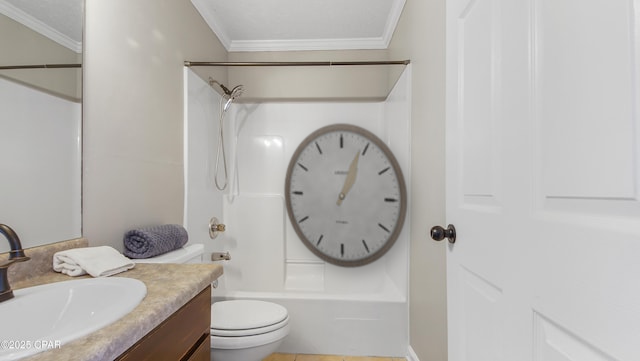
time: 1:04
